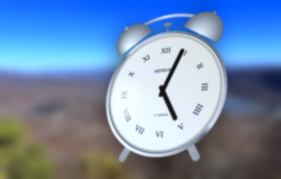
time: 5:04
